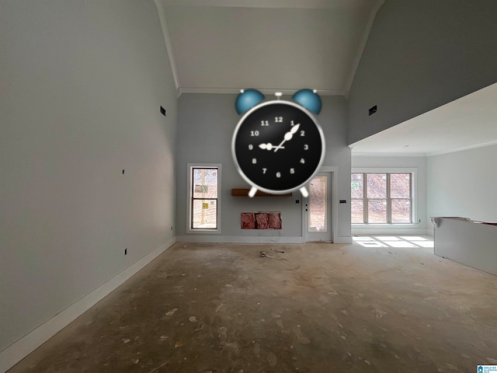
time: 9:07
